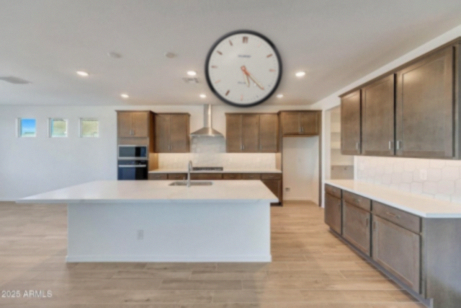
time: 5:22
